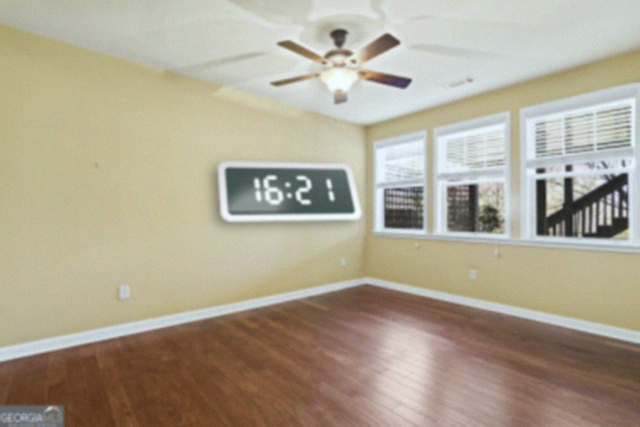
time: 16:21
